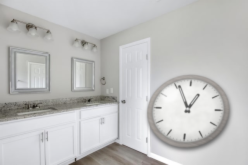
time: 12:56
